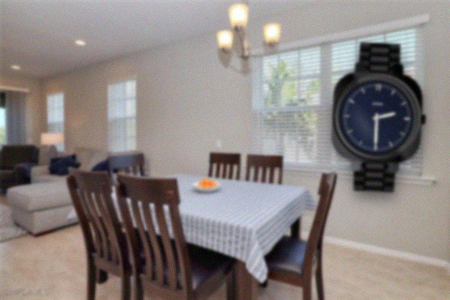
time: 2:30
